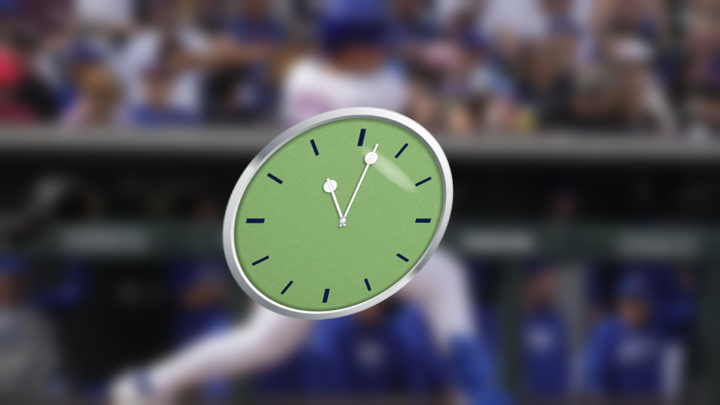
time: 11:02
